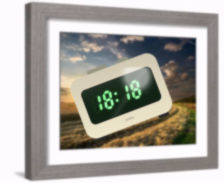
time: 18:18
